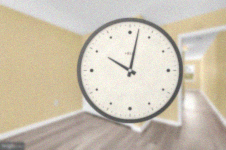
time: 10:02
